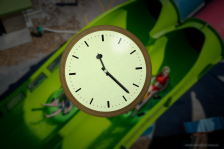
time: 11:23
